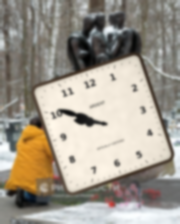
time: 9:51
